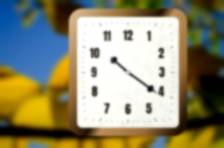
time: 10:21
